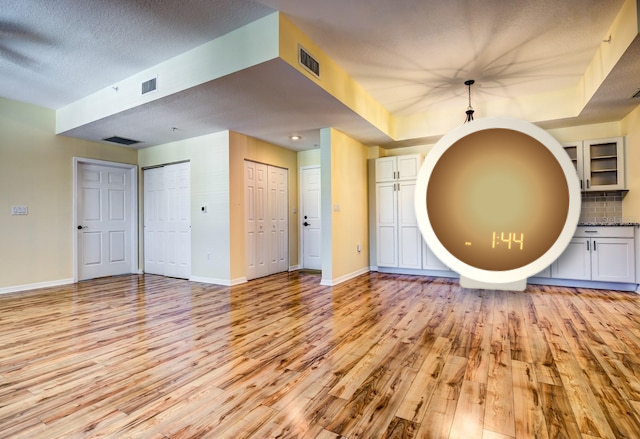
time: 1:44
